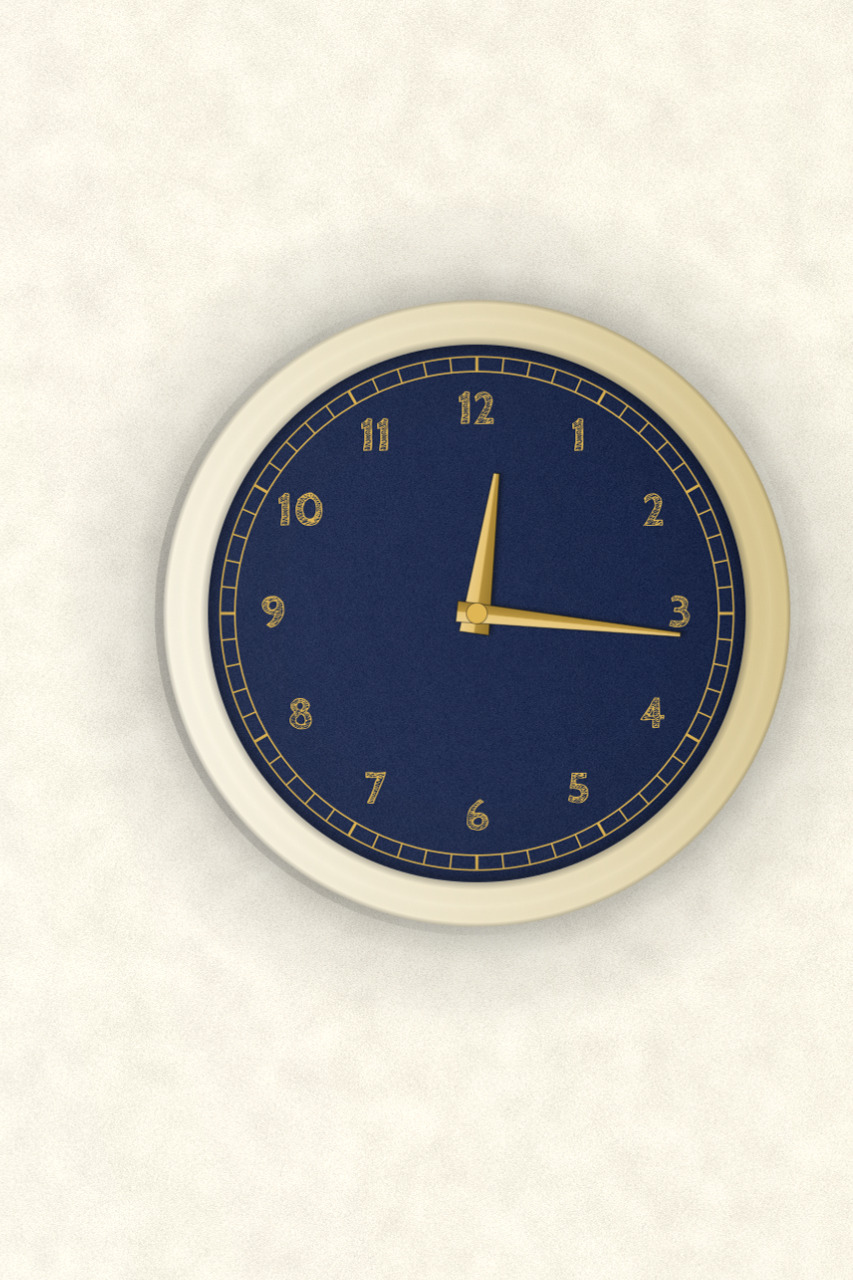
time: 12:16
